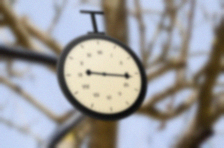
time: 9:16
